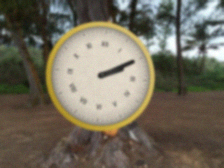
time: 2:10
